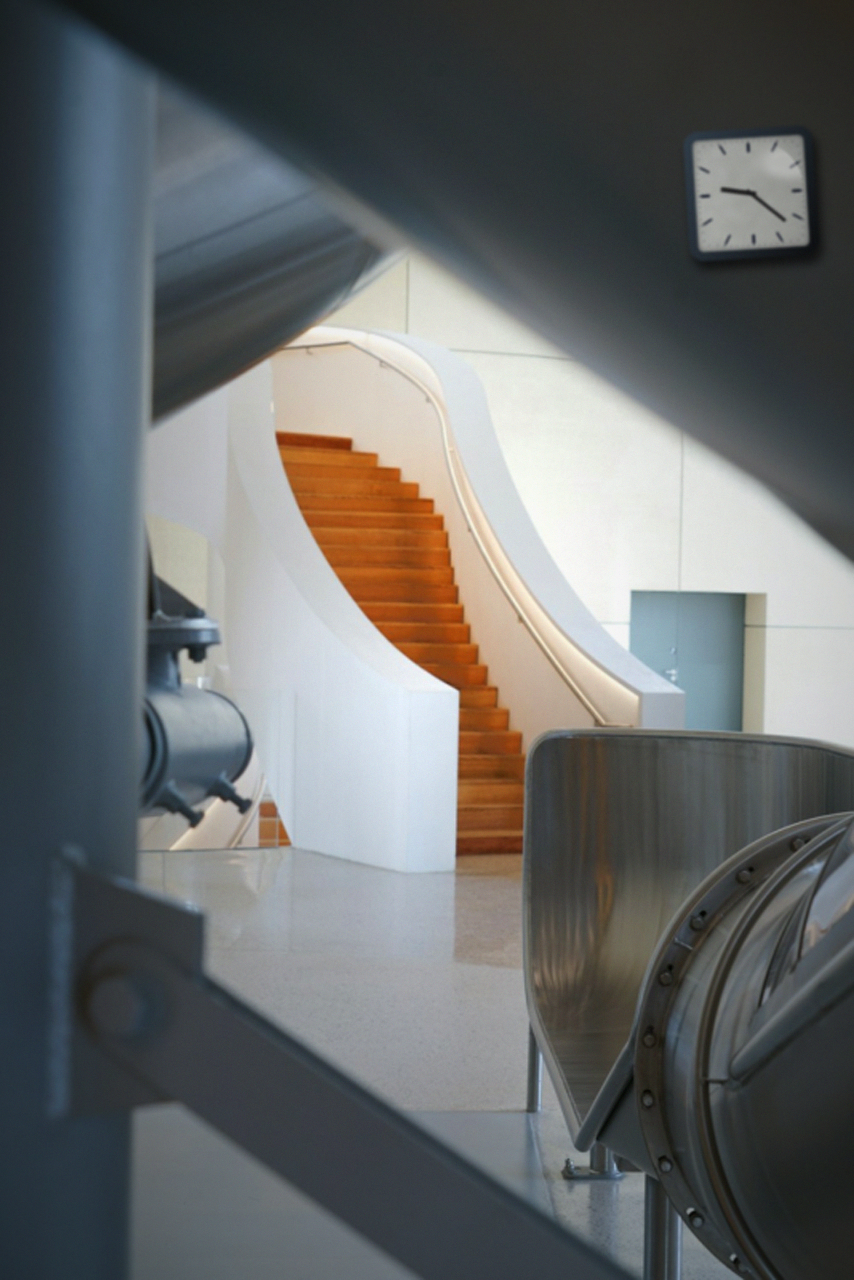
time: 9:22
